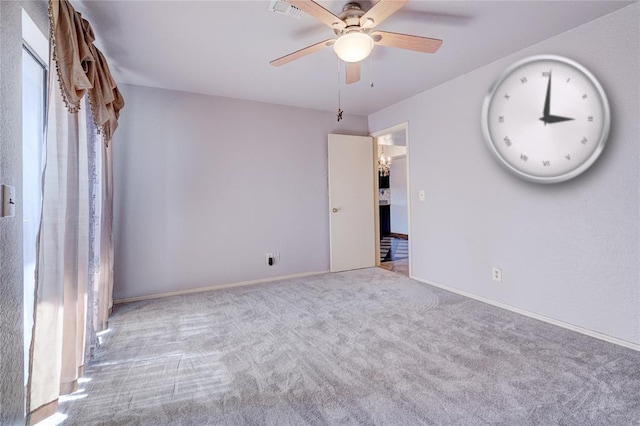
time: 3:01
